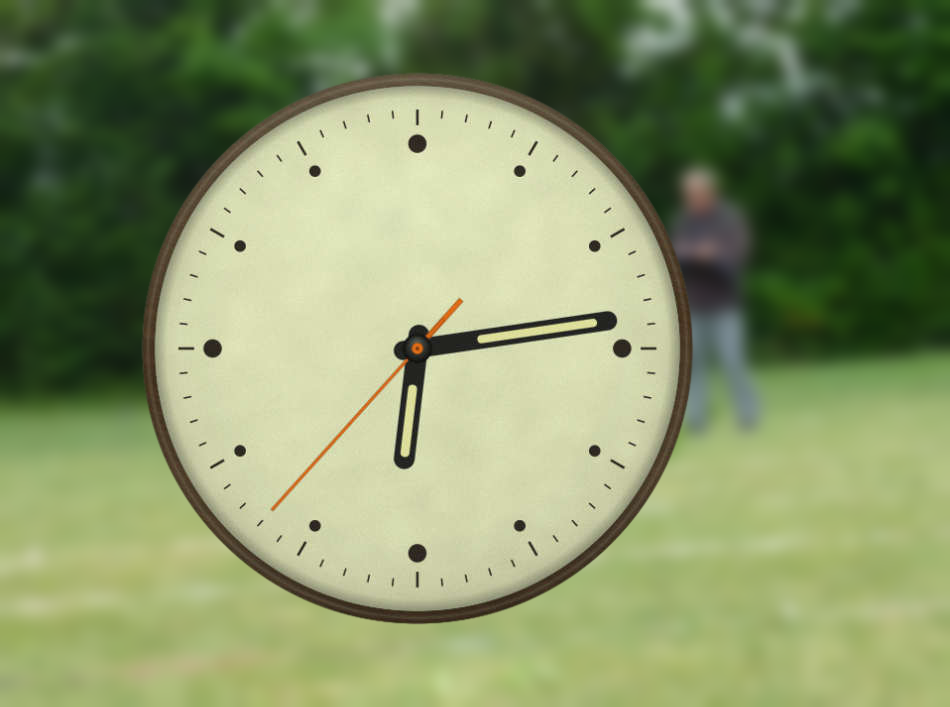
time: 6:13:37
